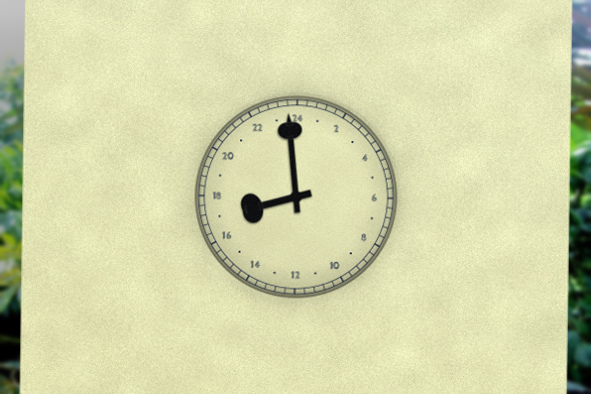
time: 16:59
